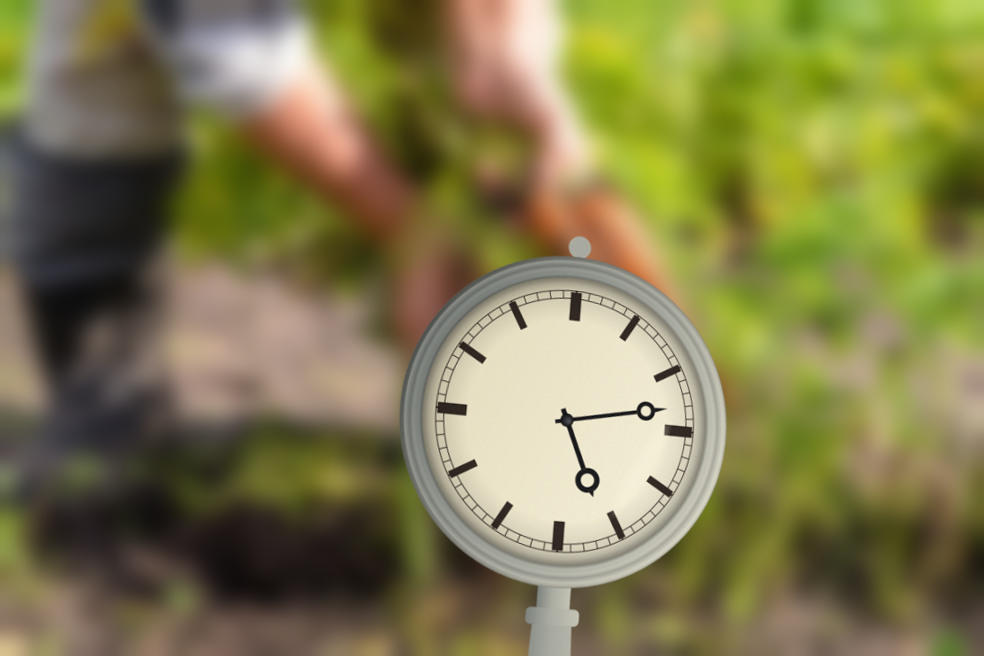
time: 5:13
